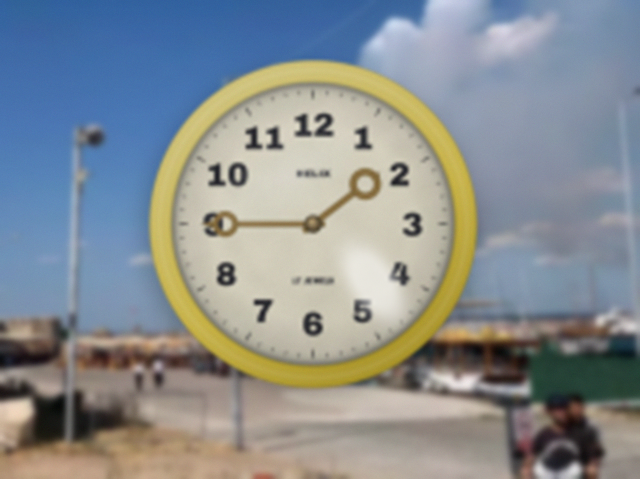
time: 1:45
